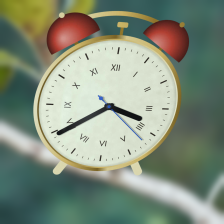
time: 3:39:22
